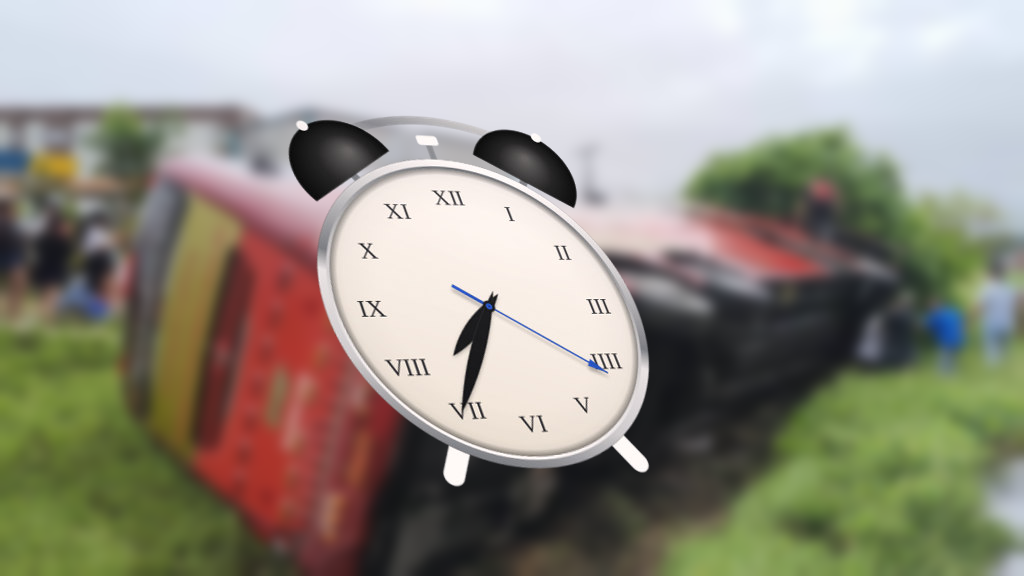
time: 7:35:21
